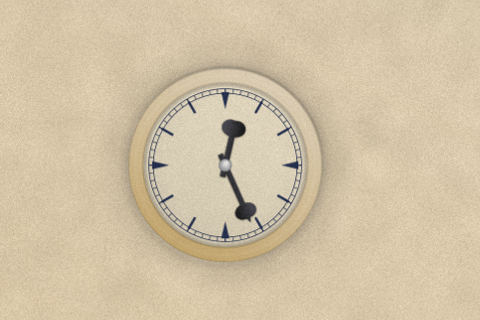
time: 12:26
